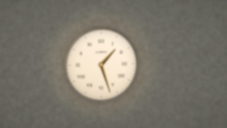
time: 1:27
